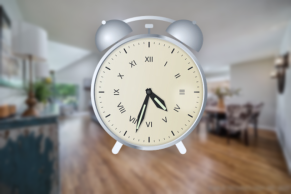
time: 4:33
